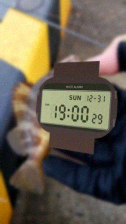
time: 19:00:29
